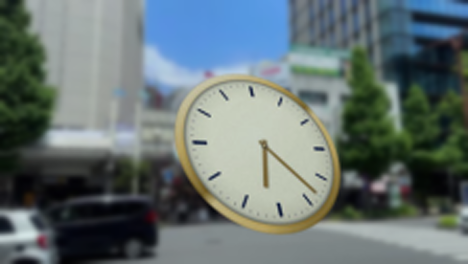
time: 6:23
